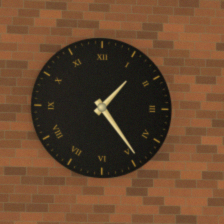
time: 1:24
